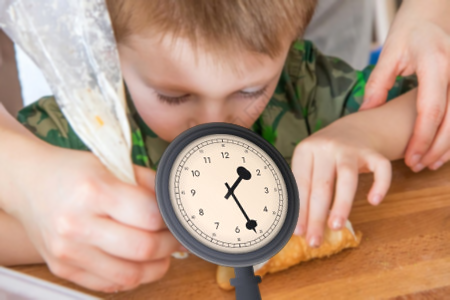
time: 1:26
